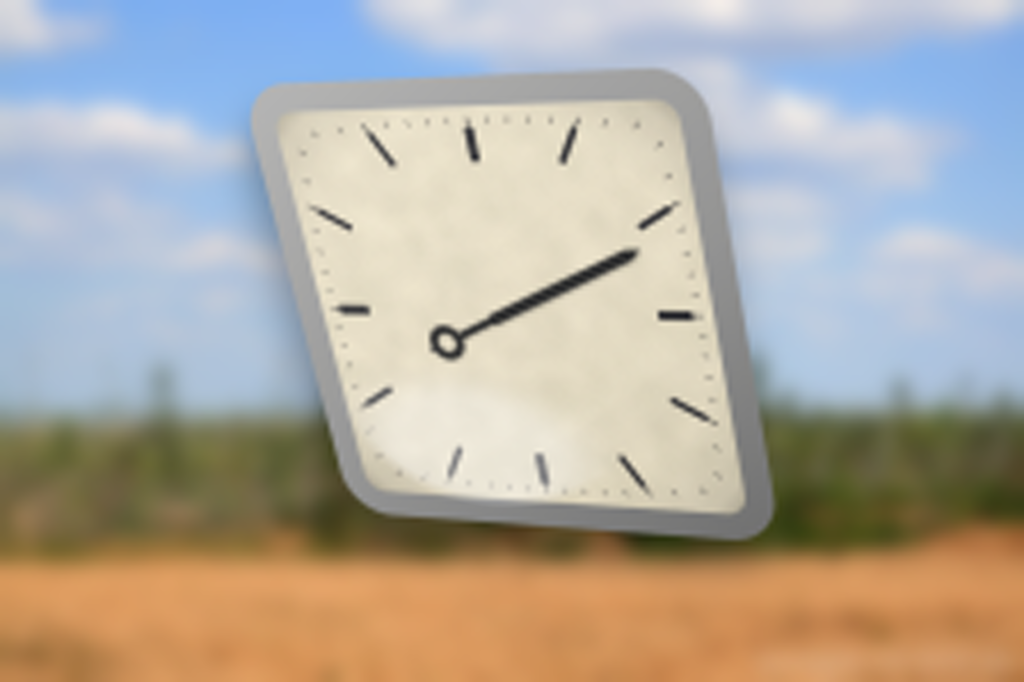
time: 8:11
